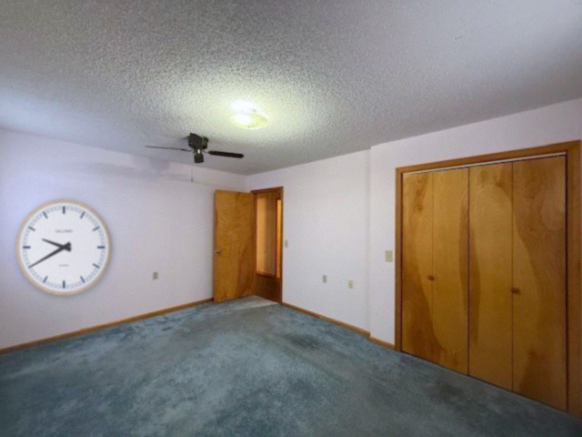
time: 9:40
